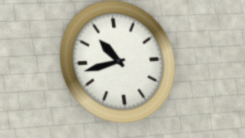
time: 10:43
